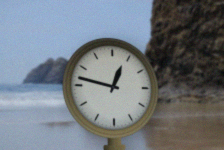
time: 12:47
